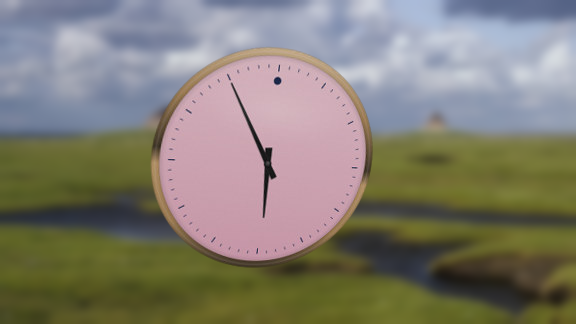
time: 5:55
